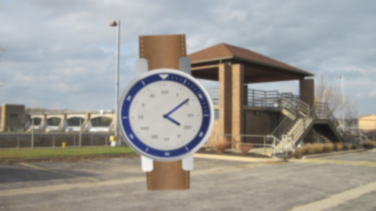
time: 4:09
